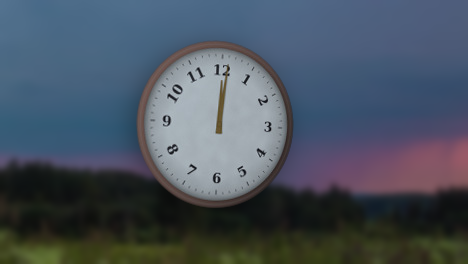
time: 12:01
